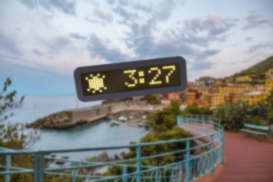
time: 3:27
